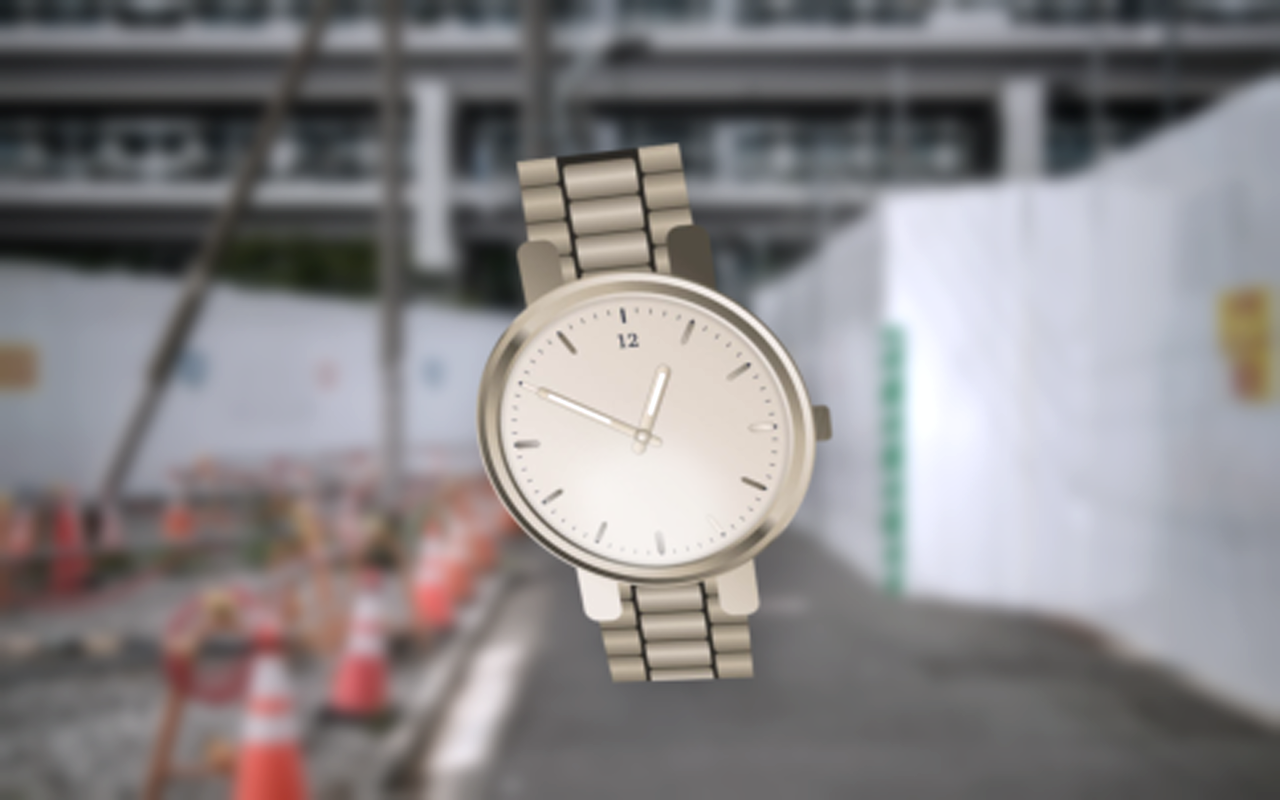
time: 12:50
